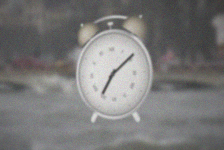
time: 7:09
